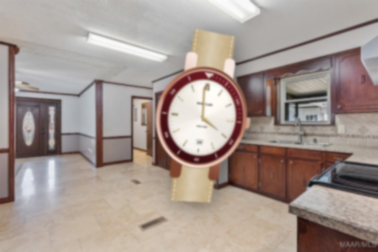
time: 3:59
